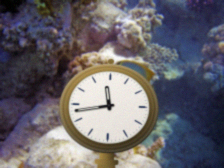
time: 11:43
